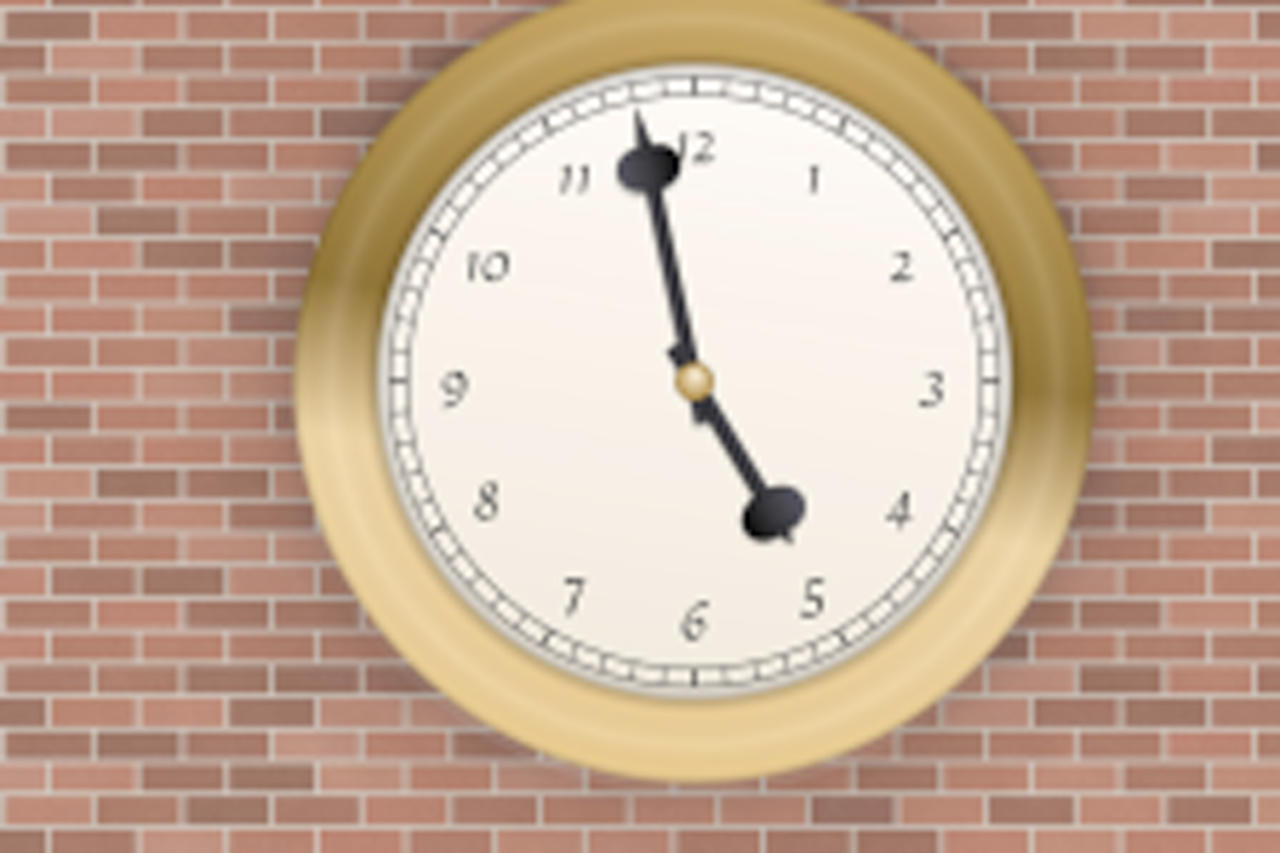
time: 4:58
